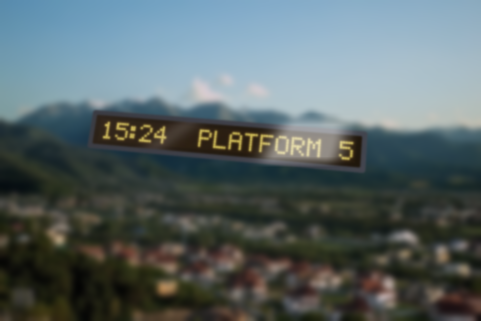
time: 15:24
